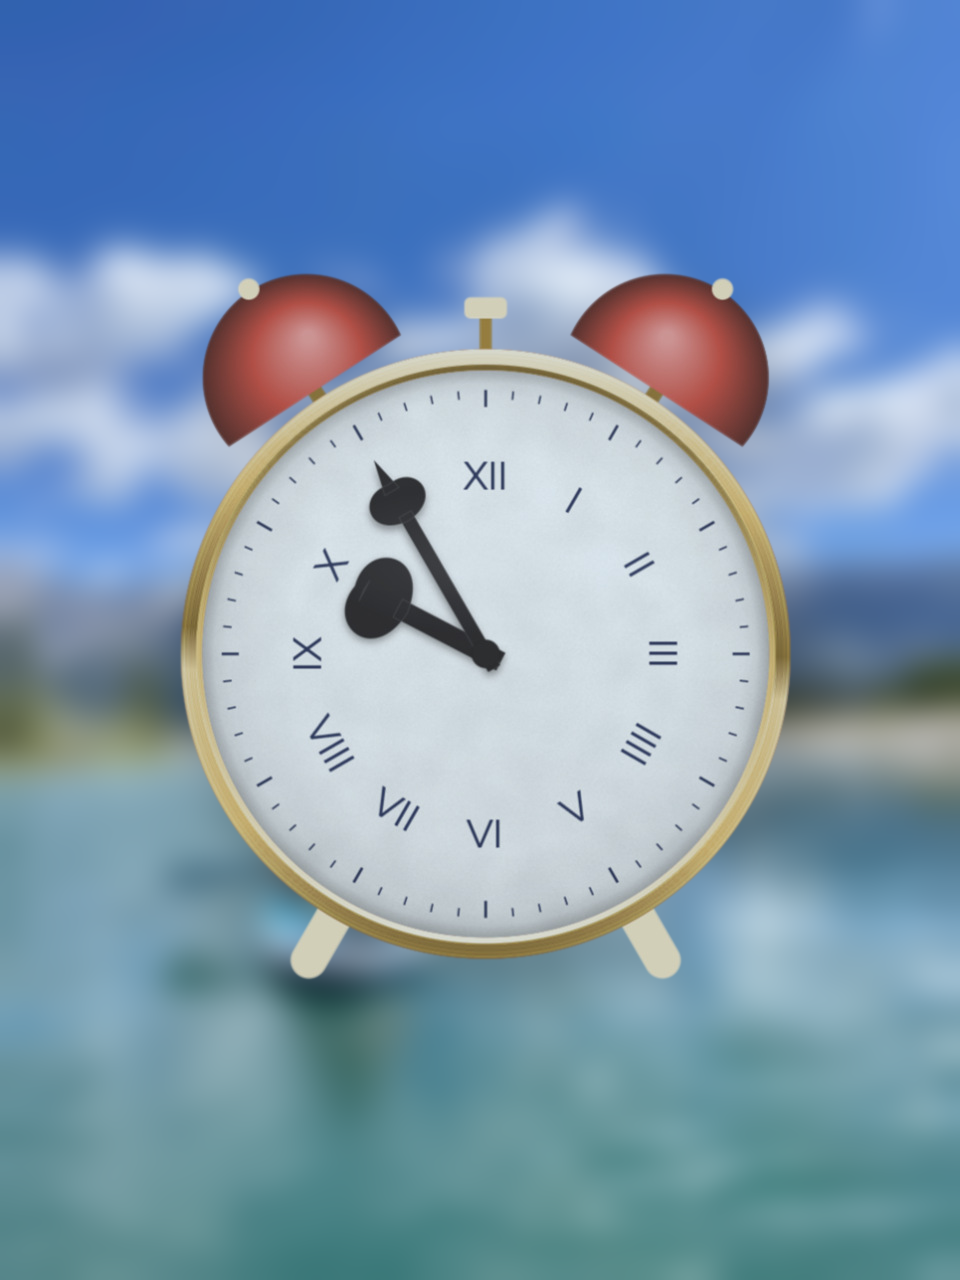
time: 9:55
